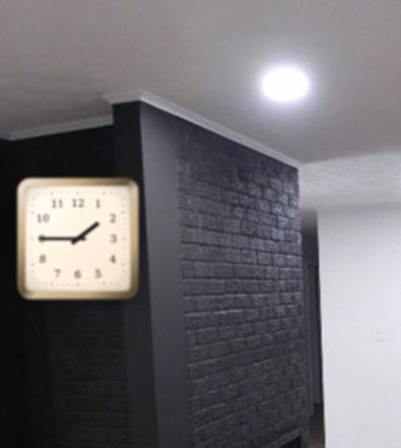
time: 1:45
